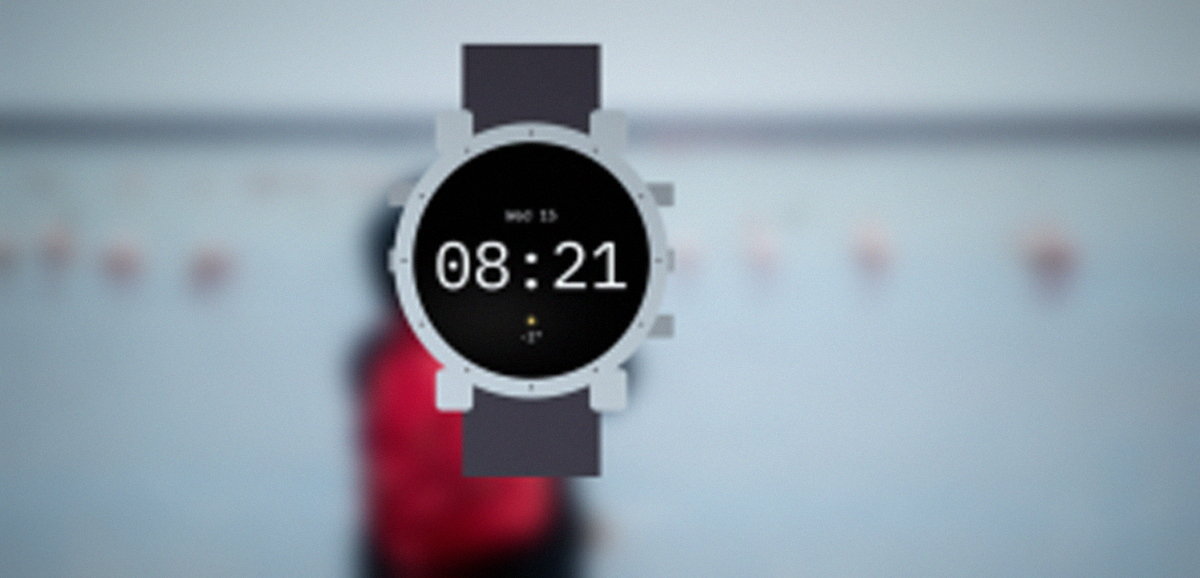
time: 8:21
